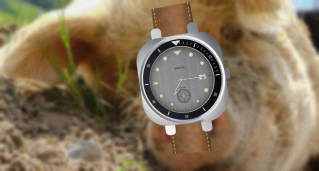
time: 7:15
